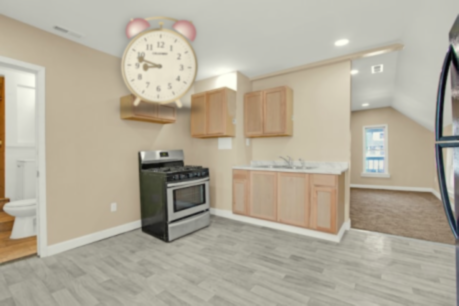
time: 8:48
